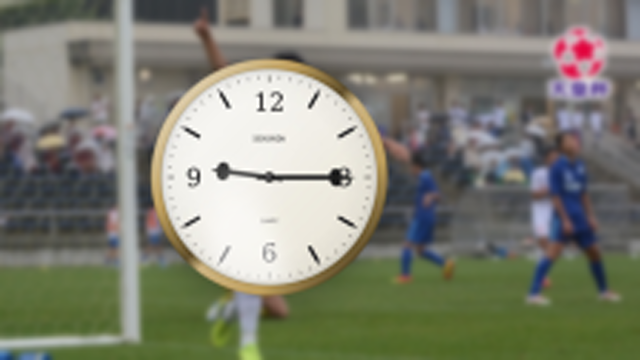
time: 9:15
